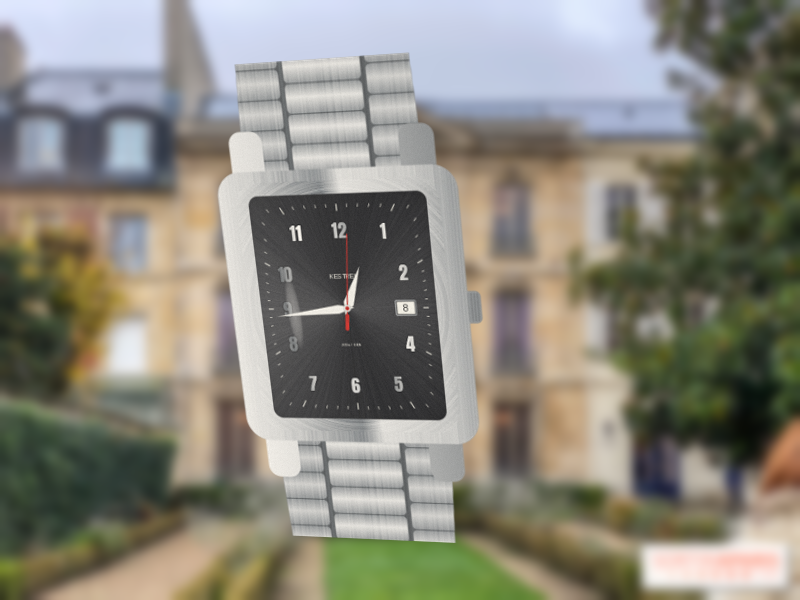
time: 12:44:01
